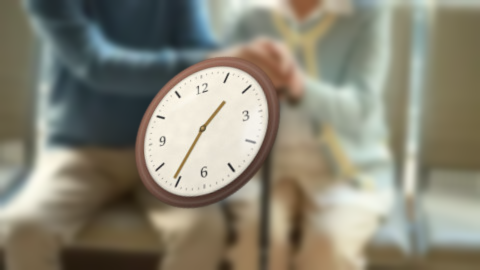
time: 1:36
